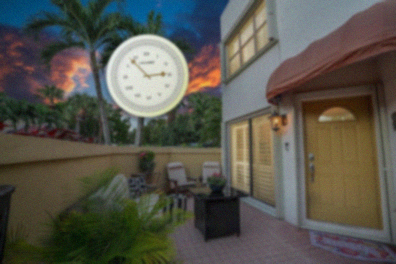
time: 2:53
